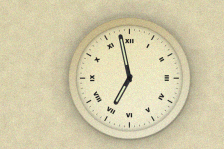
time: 6:58
